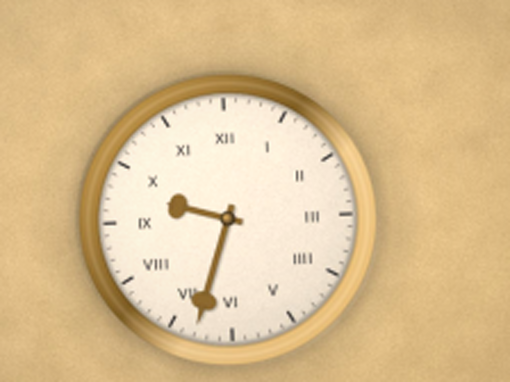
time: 9:33
